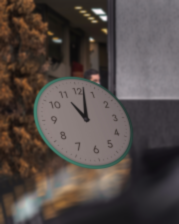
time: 11:02
